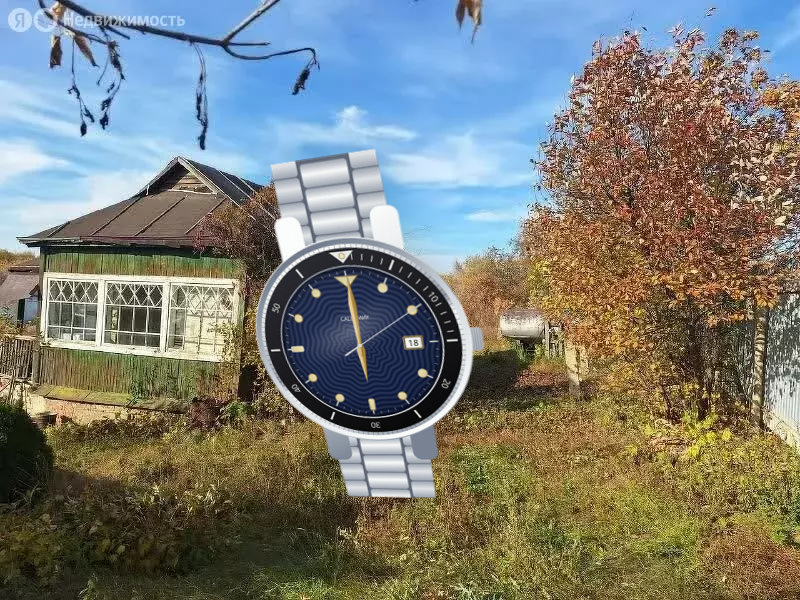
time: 6:00:10
